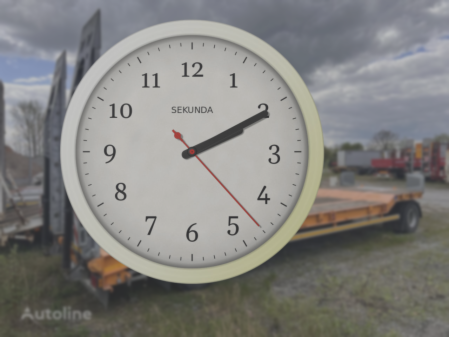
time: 2:10:23
